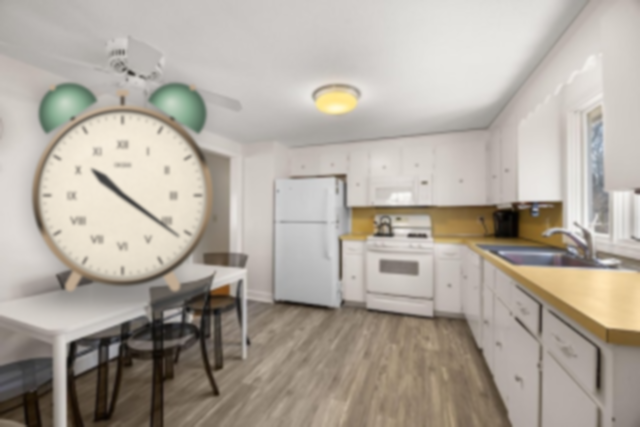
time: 10:21
